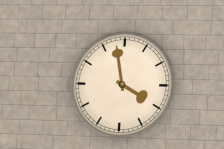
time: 3:58
